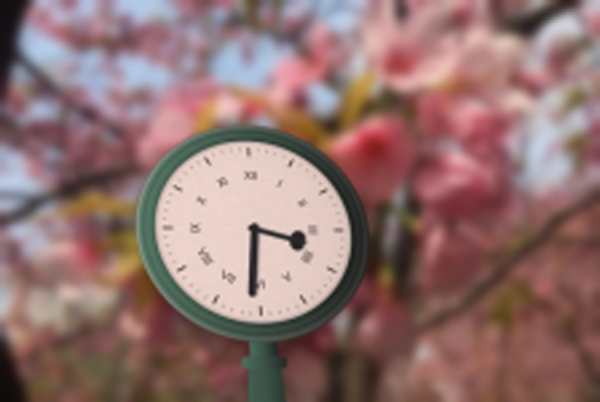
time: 3:31
